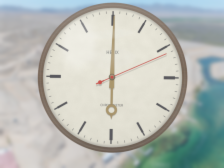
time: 6:00:11
